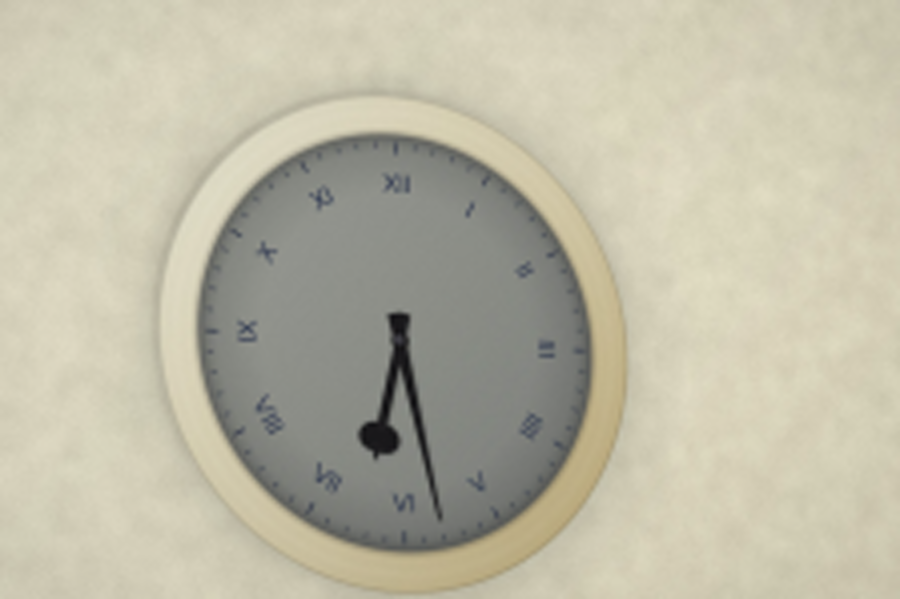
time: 6:28
